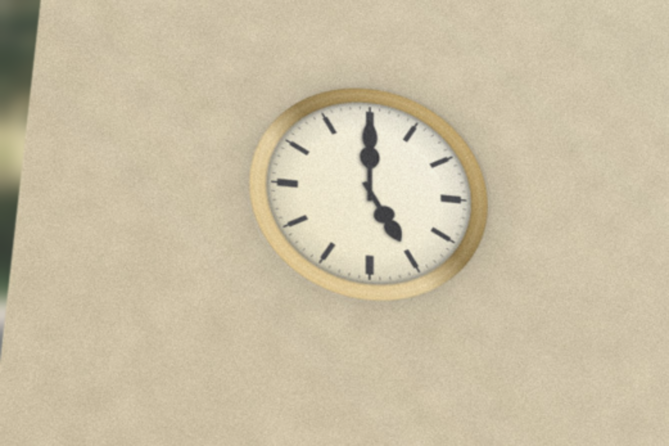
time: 5:00
